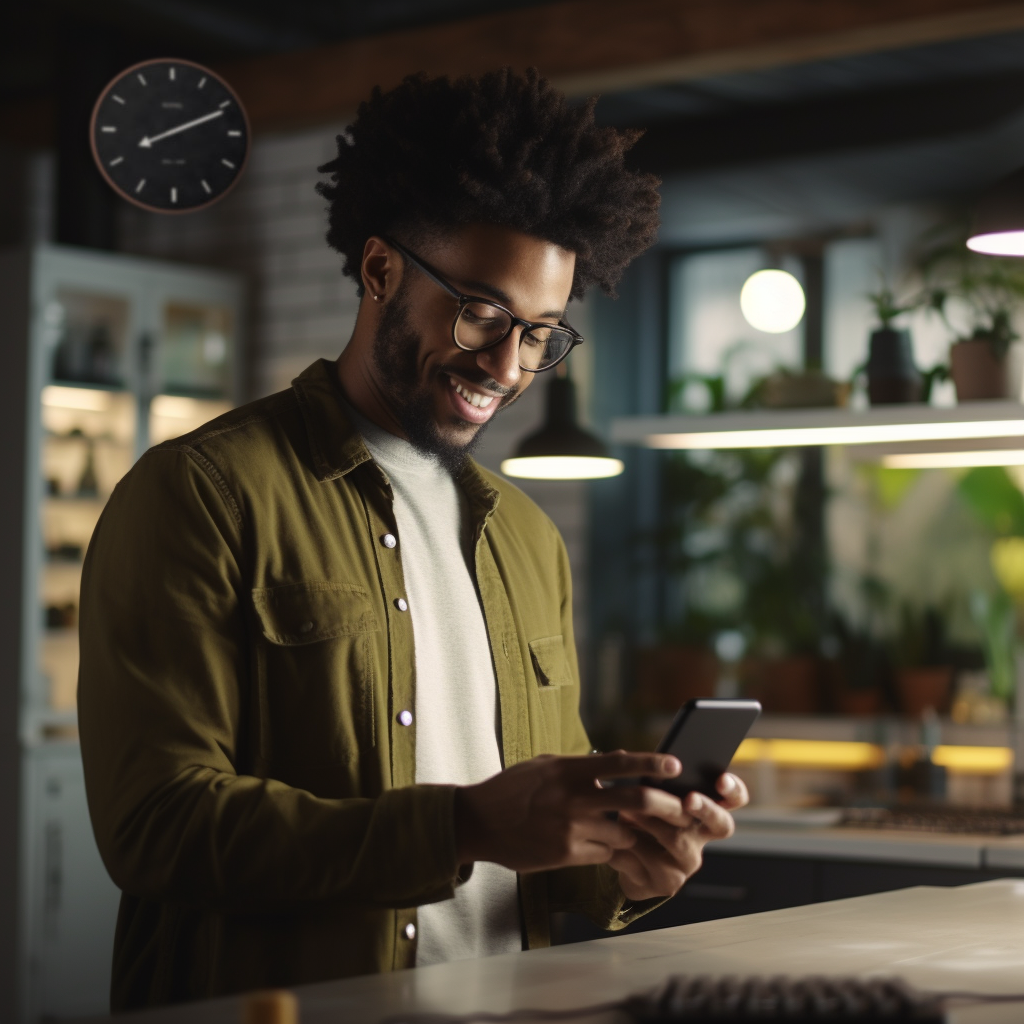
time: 8:11
